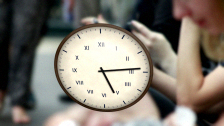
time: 5:14
